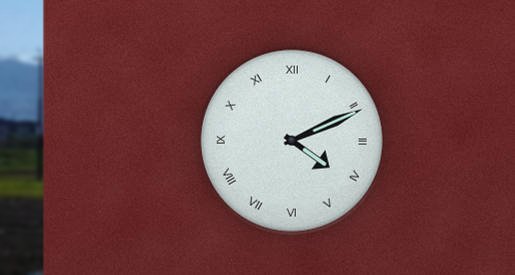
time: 4:11
